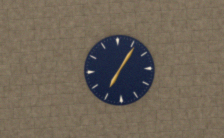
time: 7:06
